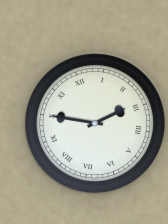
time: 2:50
